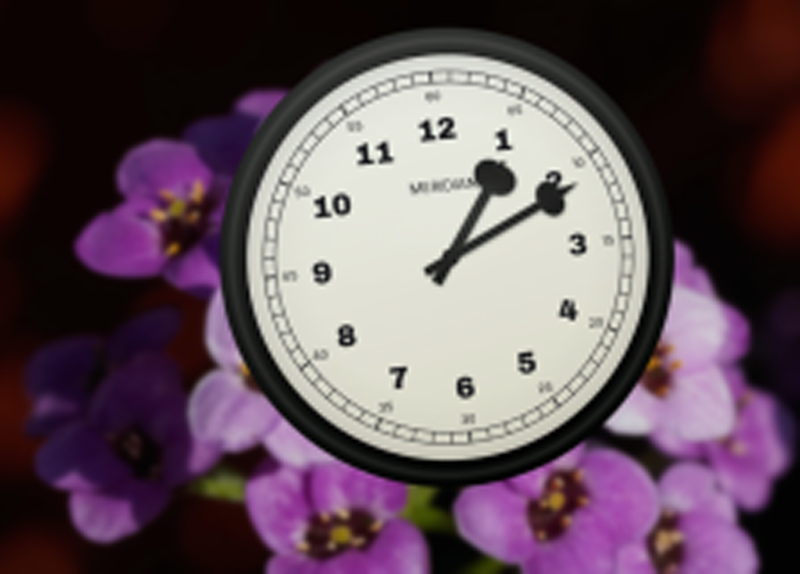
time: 1:11
